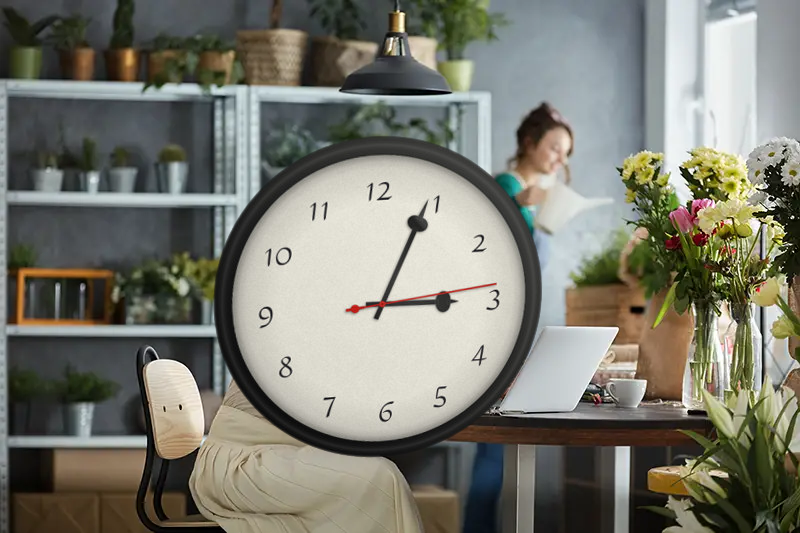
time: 3:04:14
